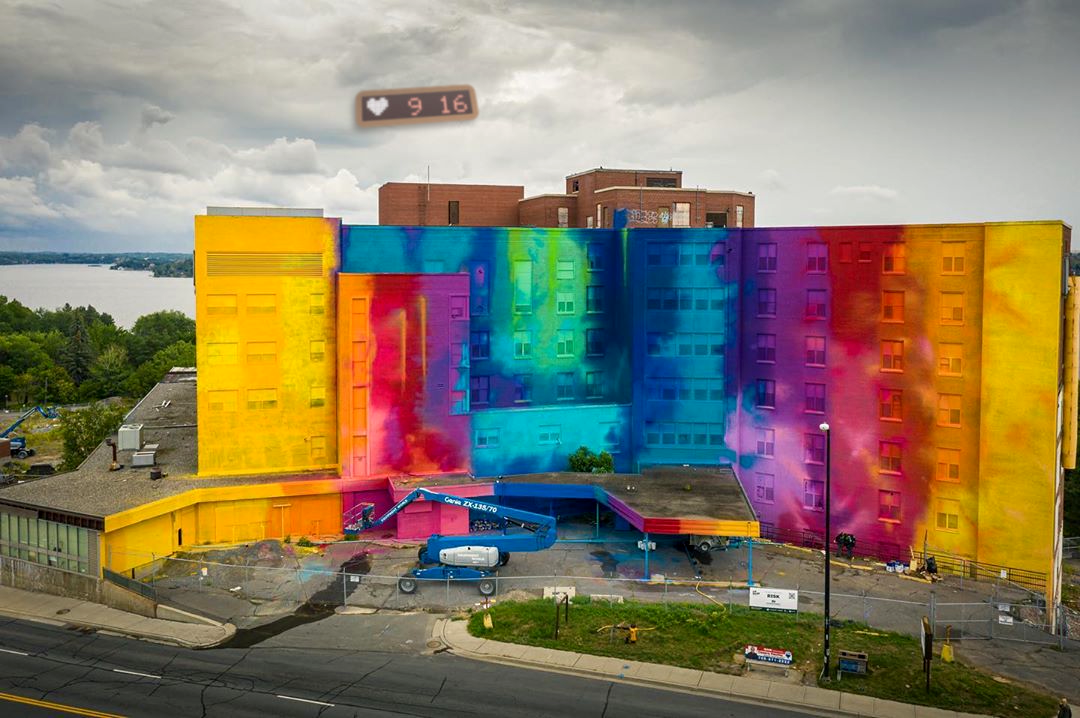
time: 9:16
